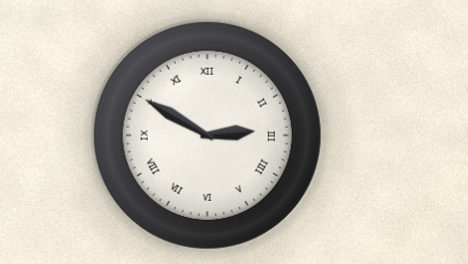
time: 2:50
